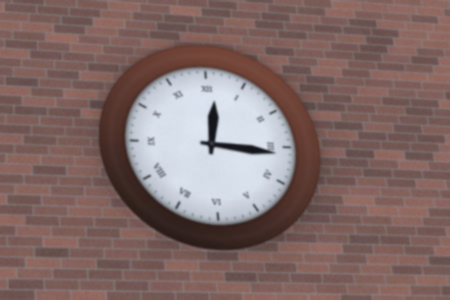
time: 12:16
